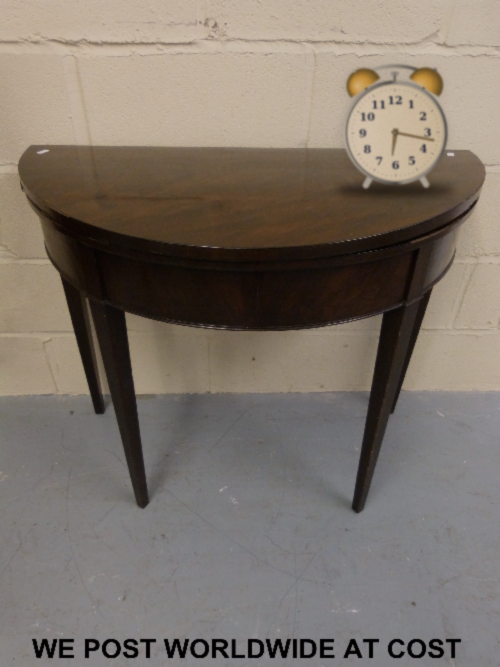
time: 6:17
